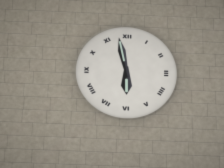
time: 5:58
